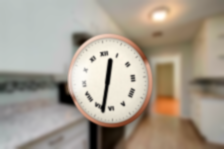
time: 12:33
